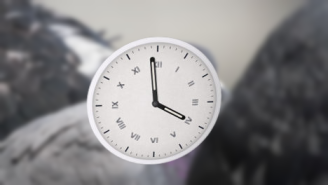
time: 3:59
